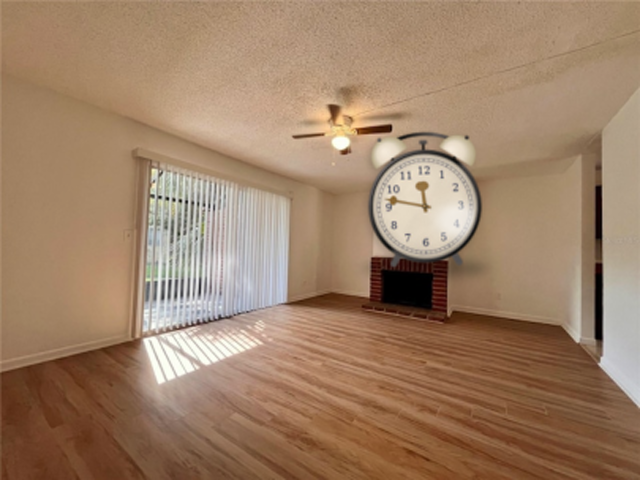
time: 11:47
